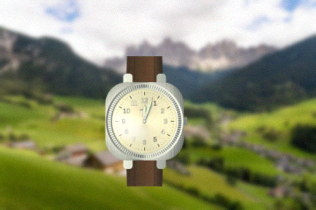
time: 12:03
